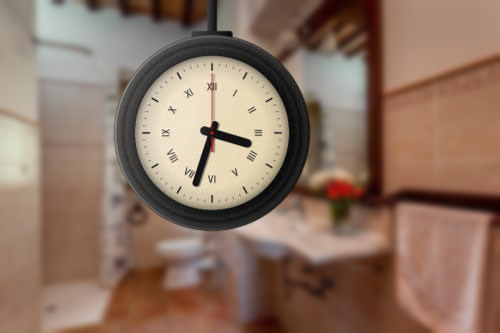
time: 3:33:00
